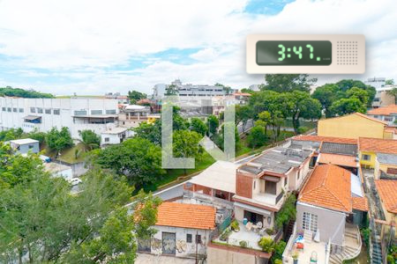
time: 3:47
